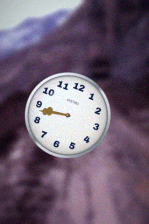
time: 8:43
